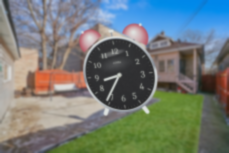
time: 8:36
